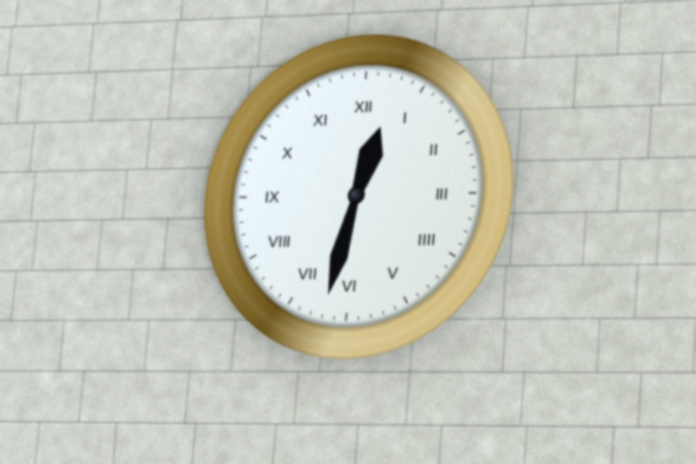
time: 12:32
